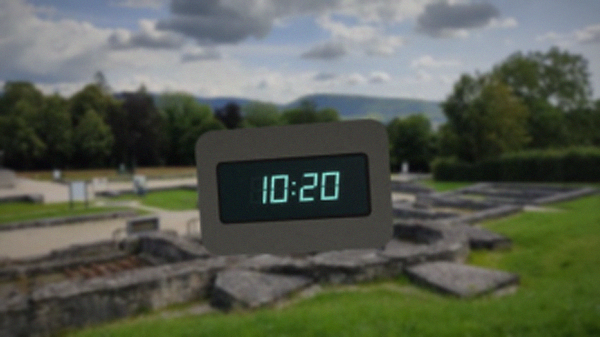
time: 10:20
